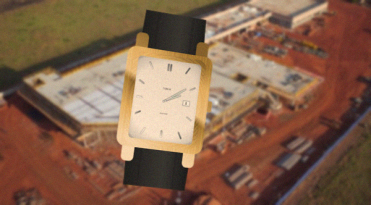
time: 2:09
